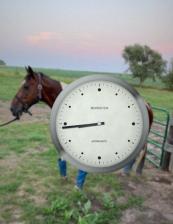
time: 8:44
